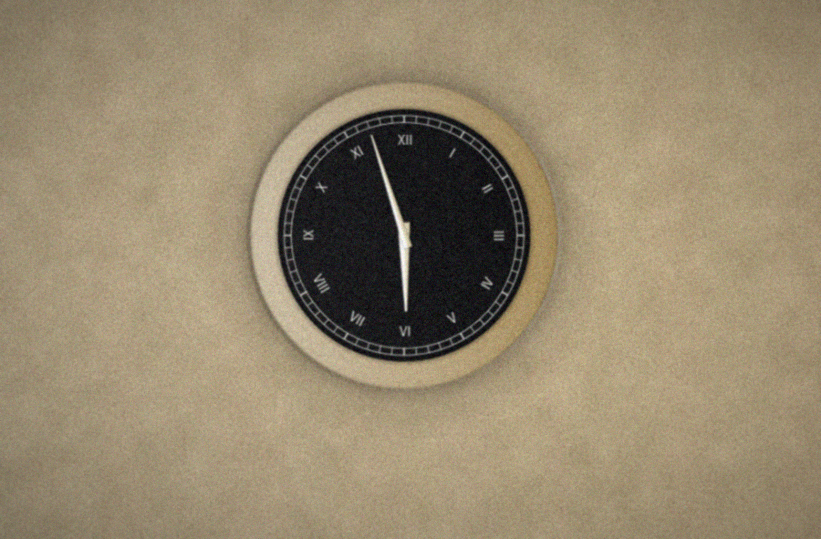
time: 5:57
